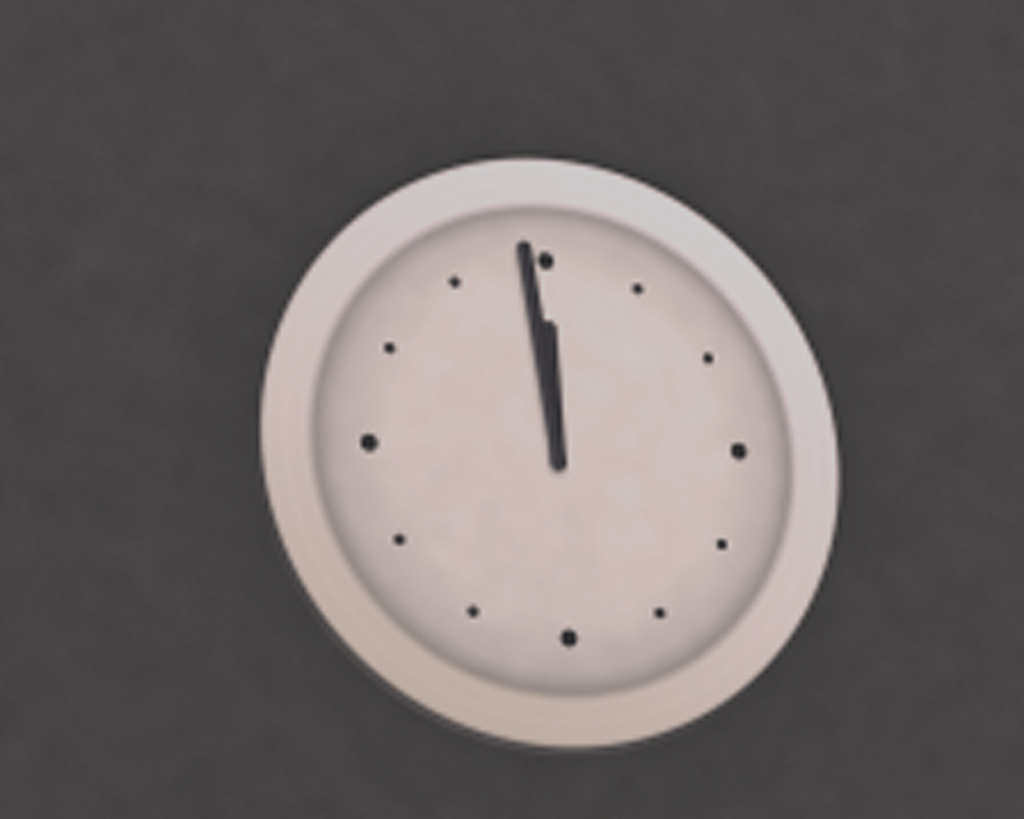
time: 11:59
